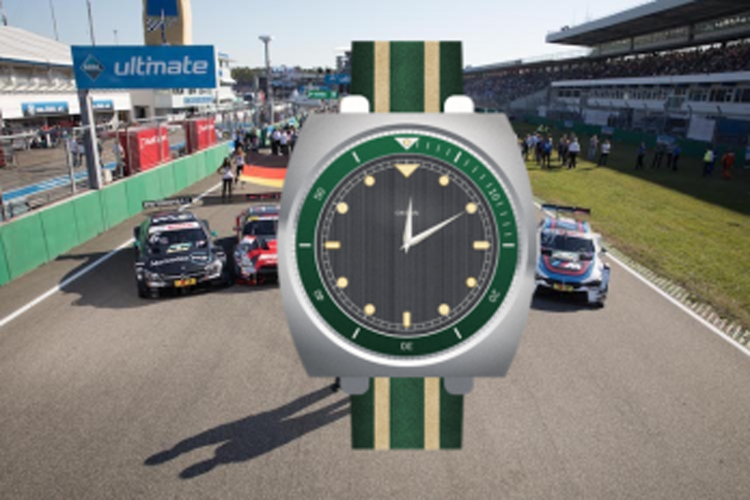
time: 12:10
